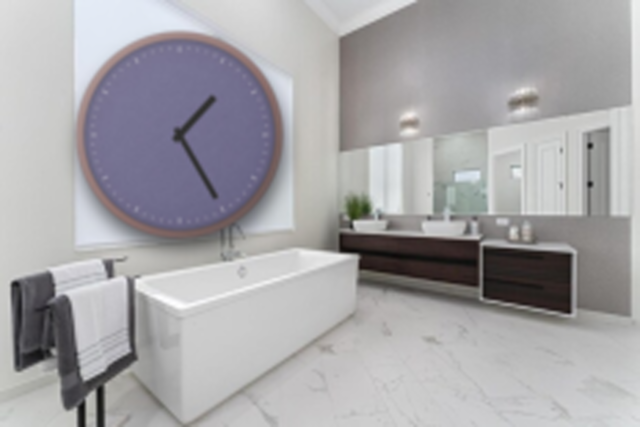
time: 1:25
